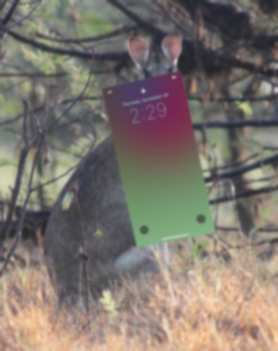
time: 2:29
